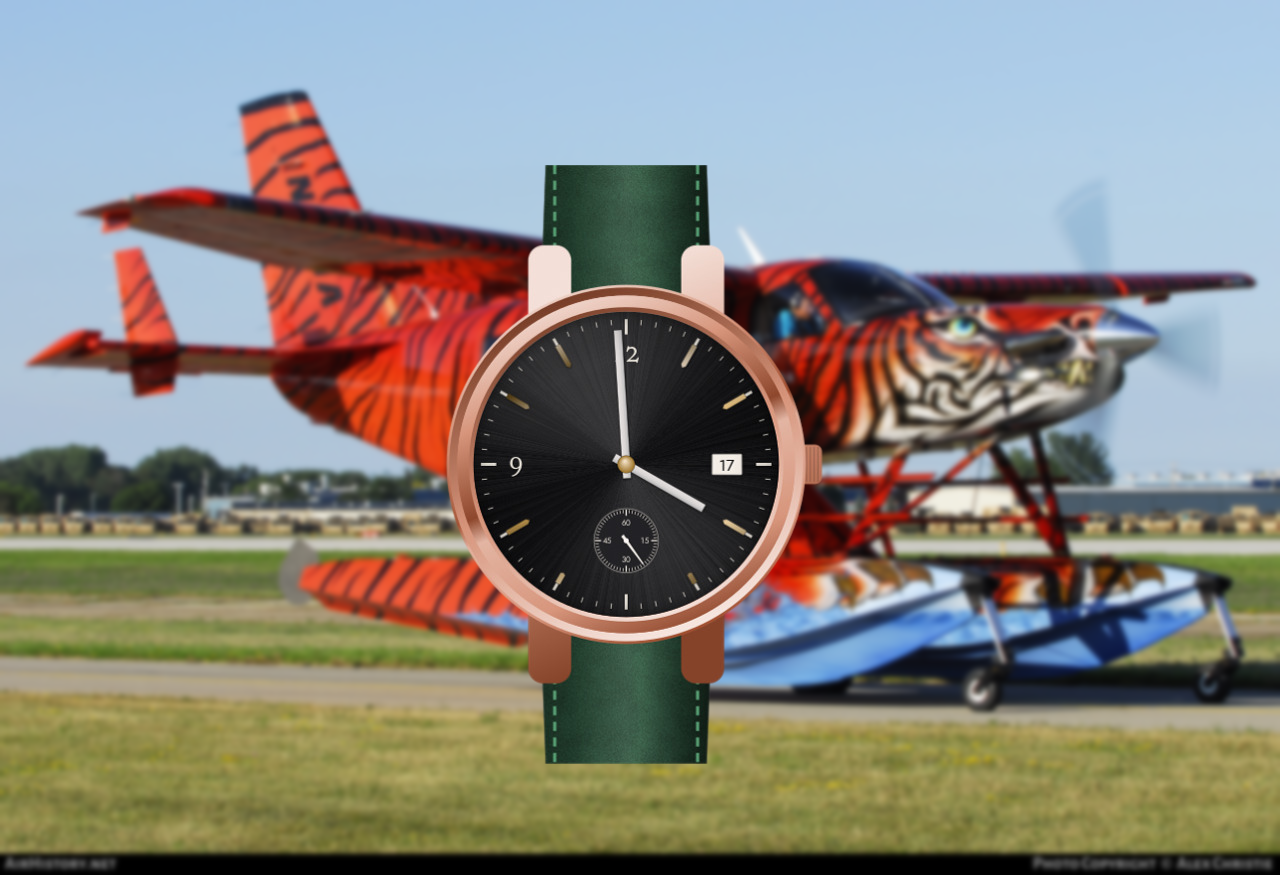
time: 3:59:24
